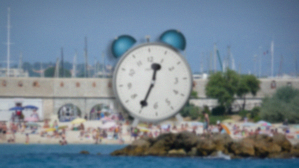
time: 12:35
